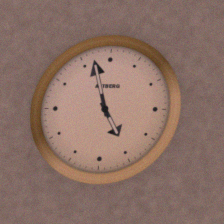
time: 4:57
